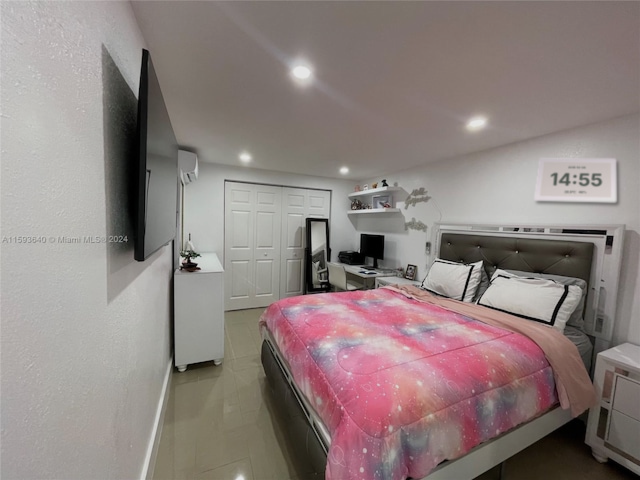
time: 14:55
